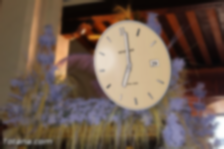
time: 7:01
